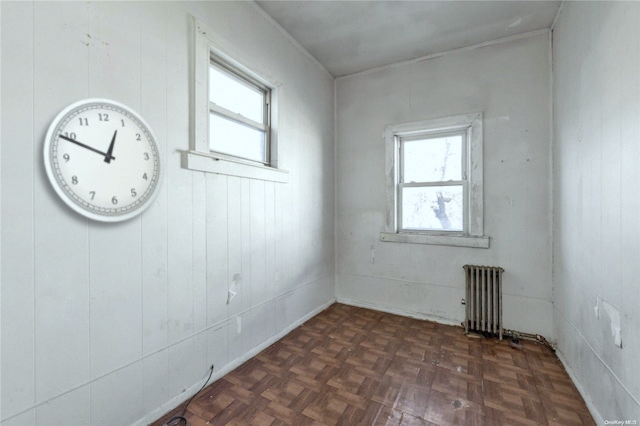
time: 12:49
